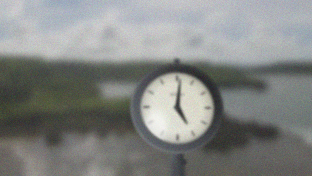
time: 5:01
